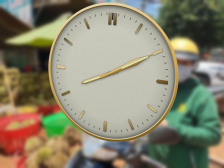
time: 8:10
